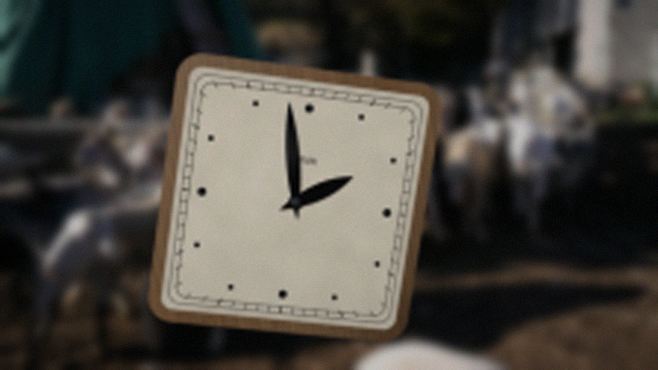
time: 1:58
